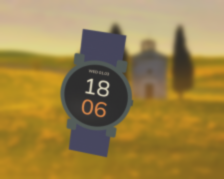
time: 18:06
